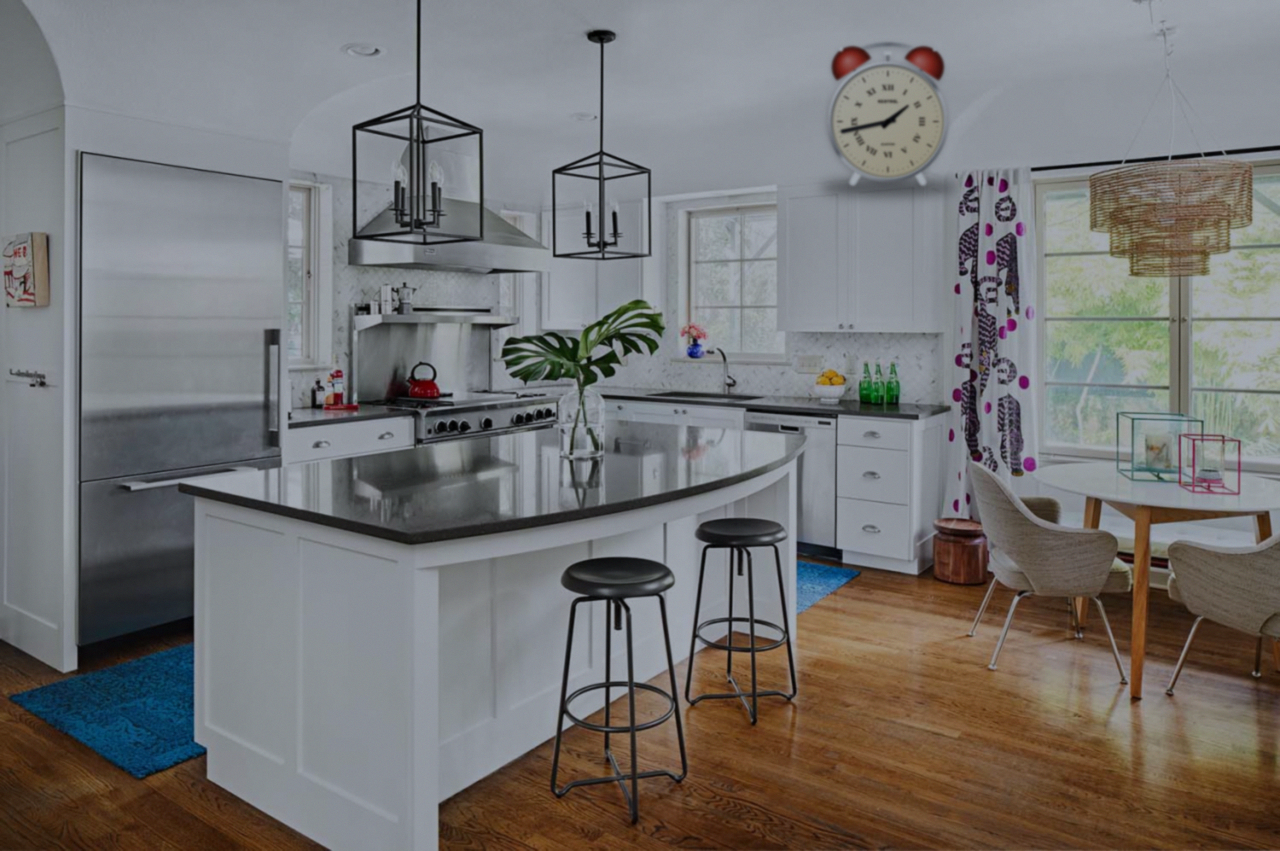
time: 1:43
